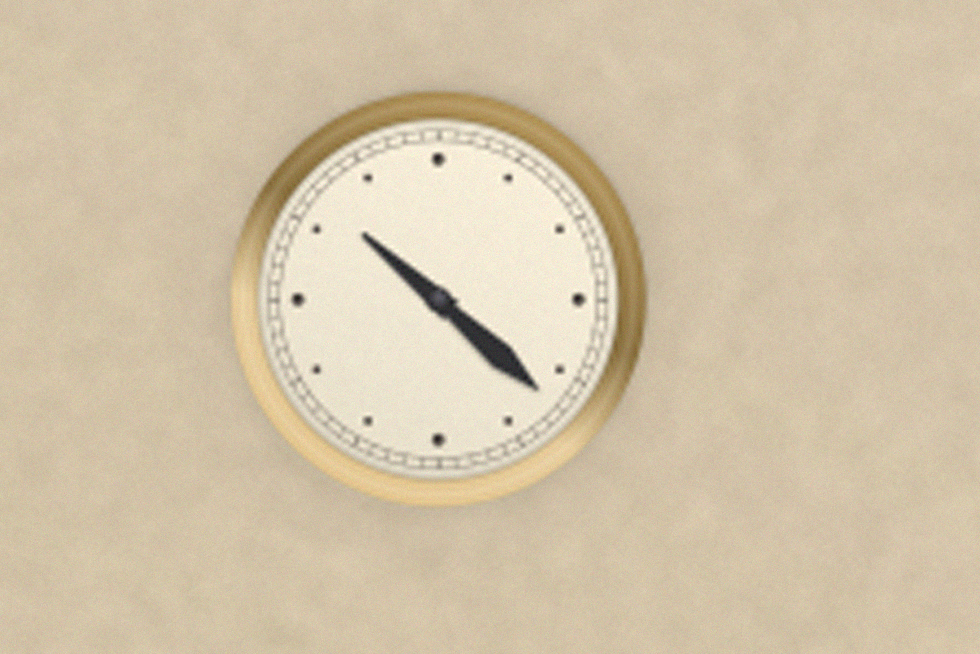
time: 10:22
